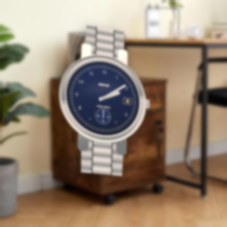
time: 2:09
